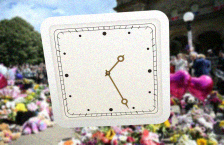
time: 1:26
